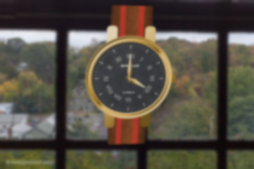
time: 4:00
